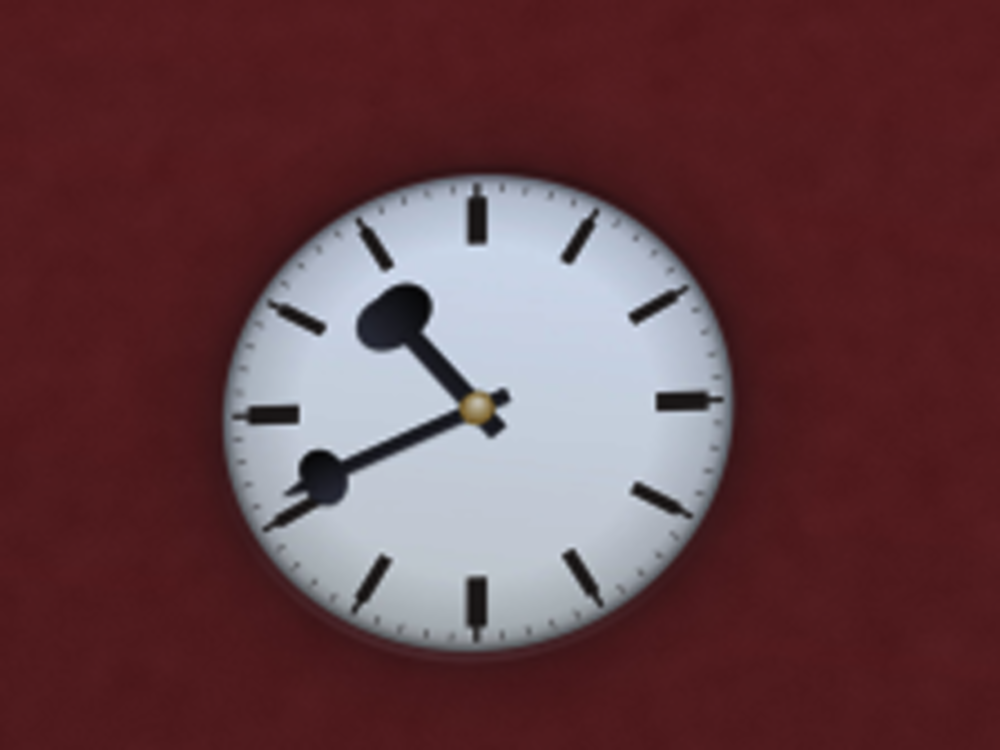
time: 10:41
